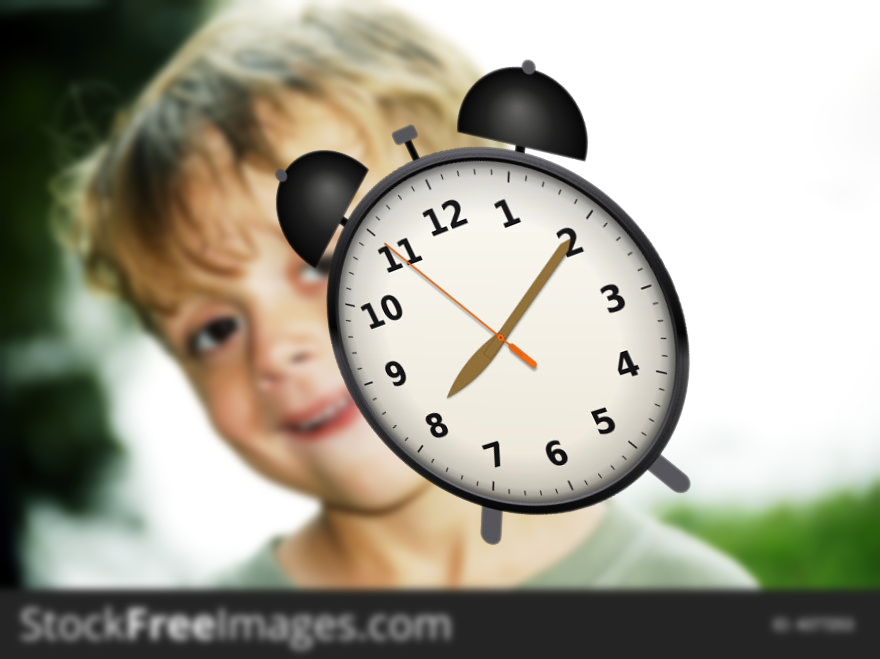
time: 8:09:55
